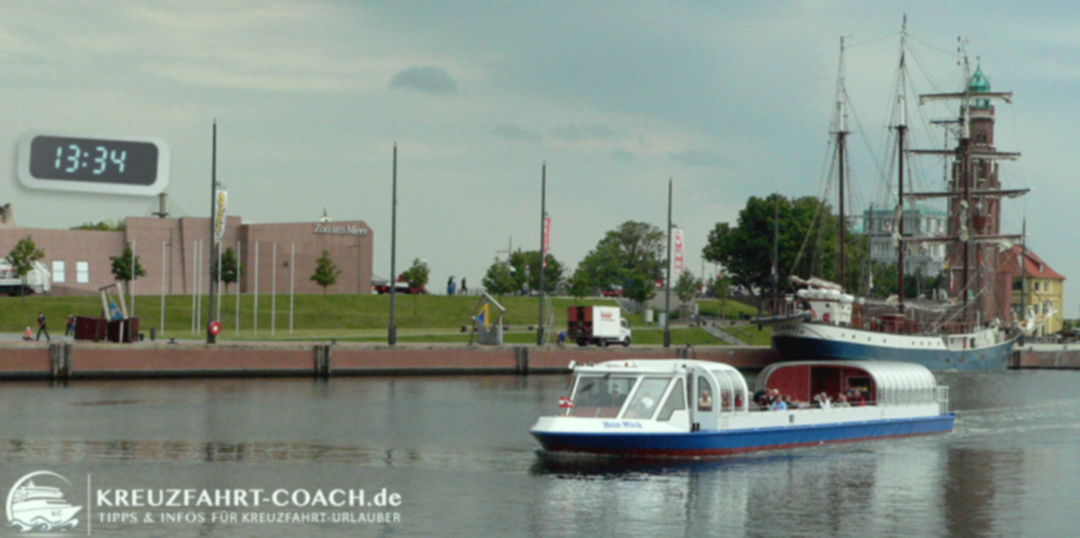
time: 13:34
